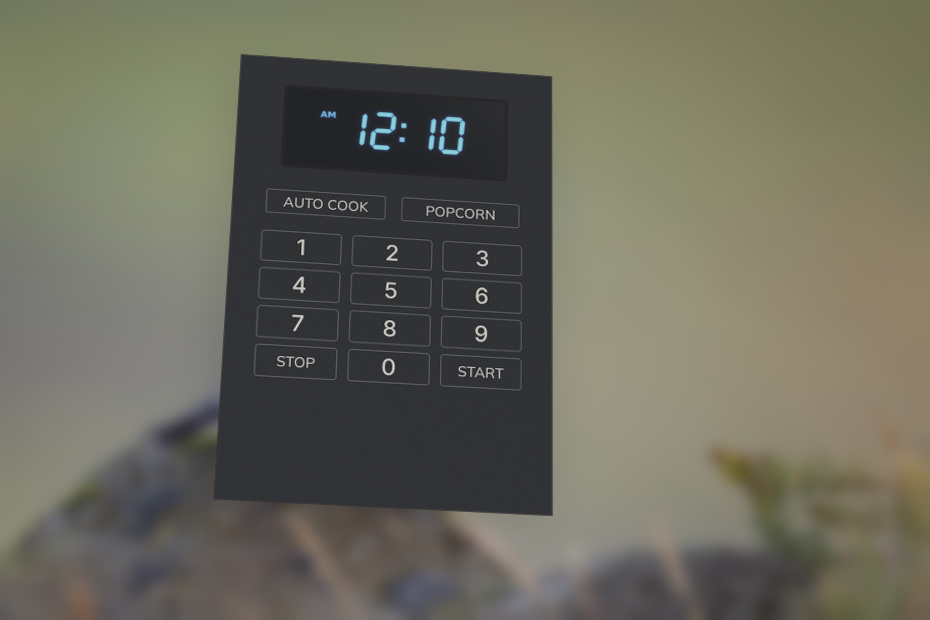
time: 12:10
